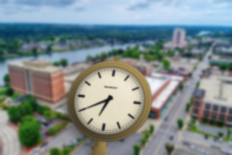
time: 6:40
